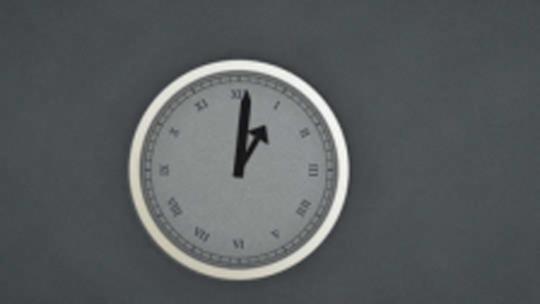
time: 1:01
